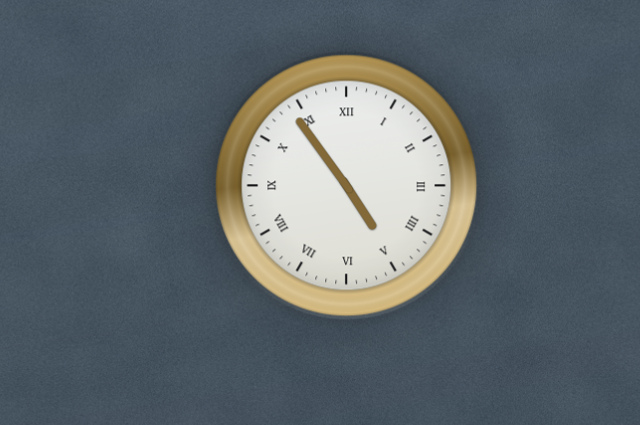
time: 4:54
